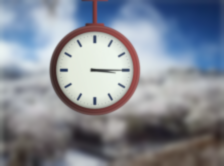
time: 3:15
